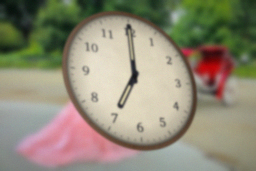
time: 7:00
